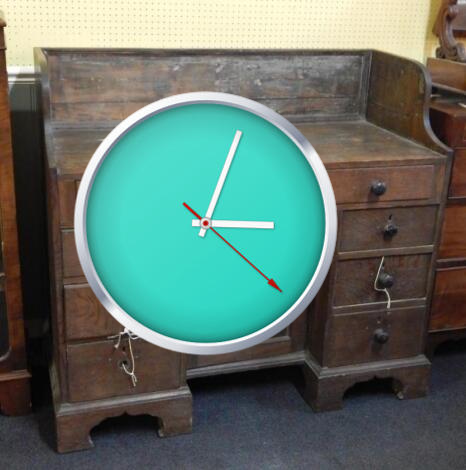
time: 3:03:22
